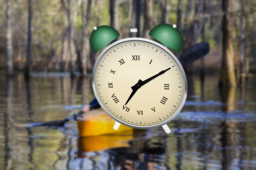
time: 7:10
